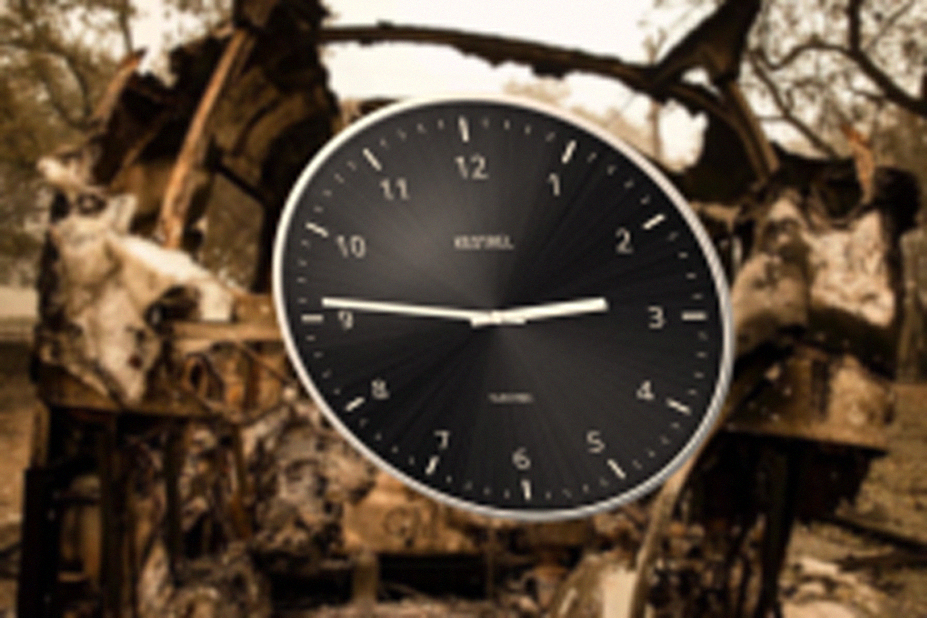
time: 2:46
